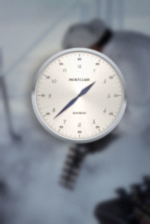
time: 1:38
